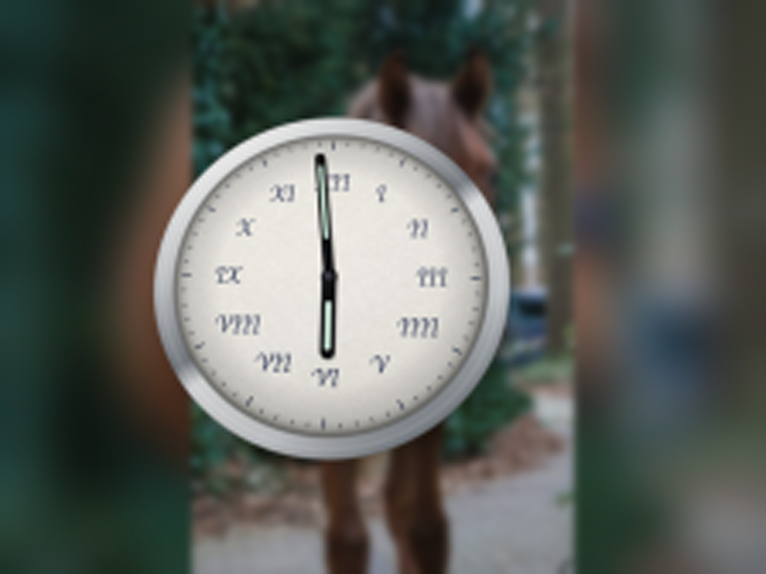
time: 5:59
